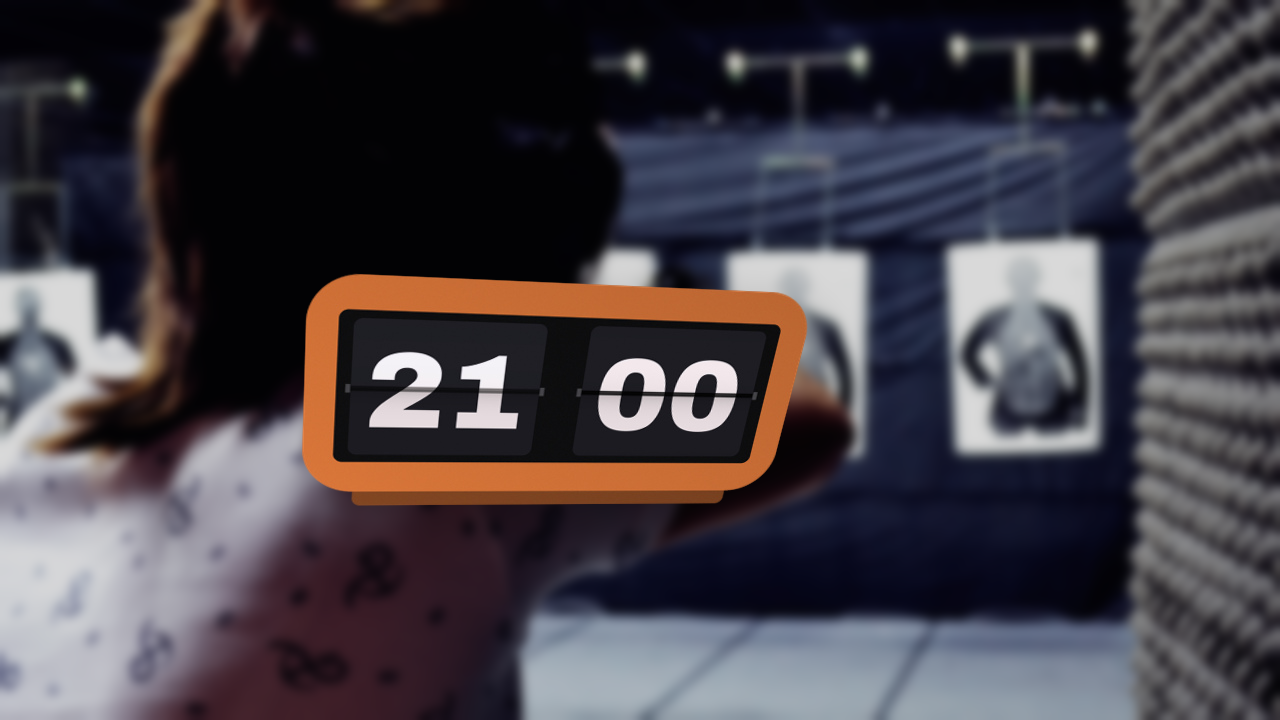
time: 21:00
